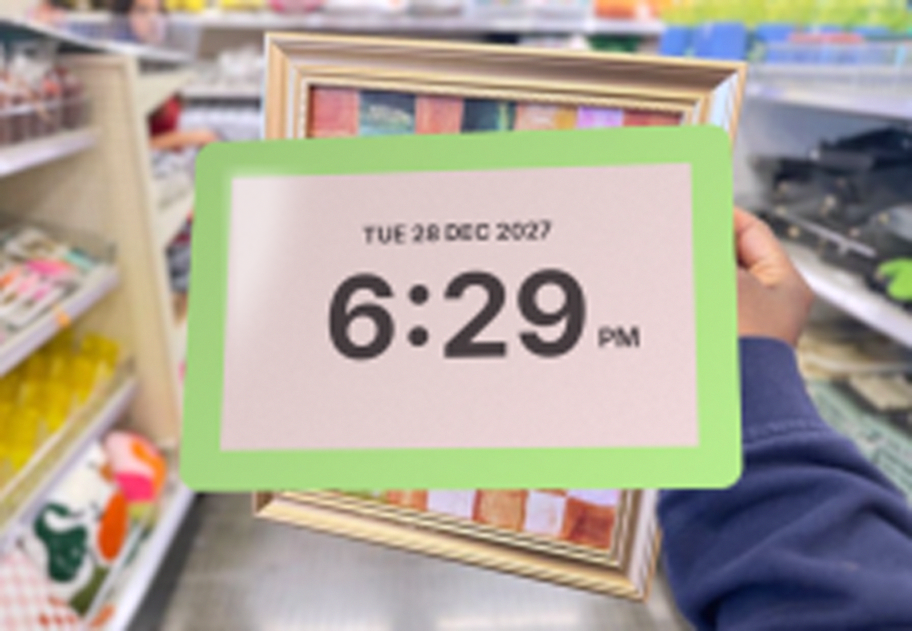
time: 6:29
